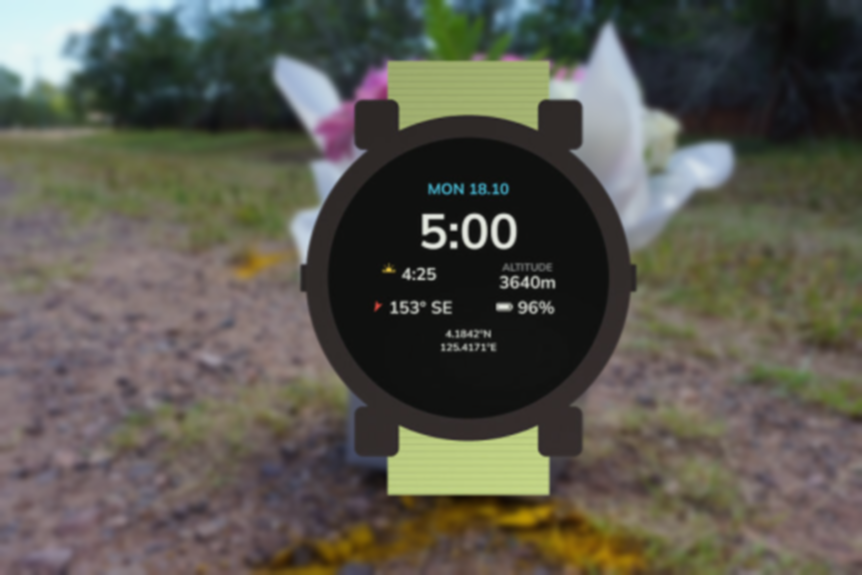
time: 5:00
